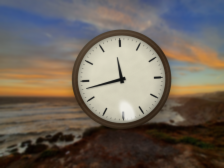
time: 11:43
